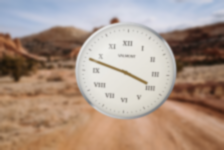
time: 3:48
